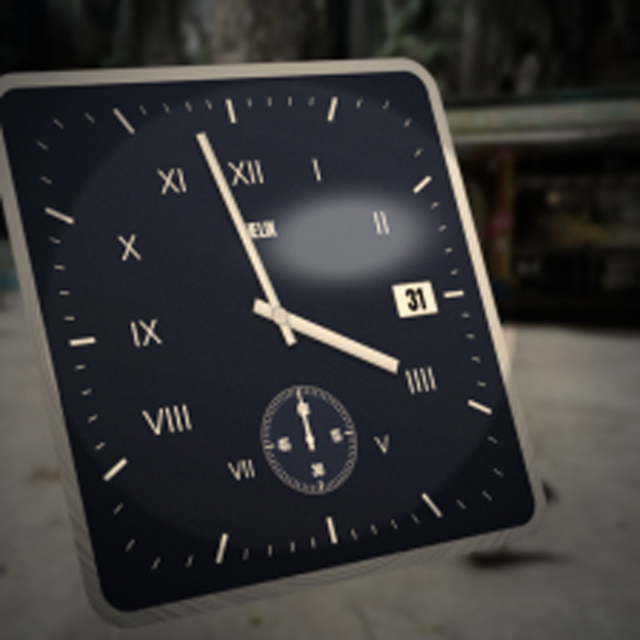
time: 3:58
